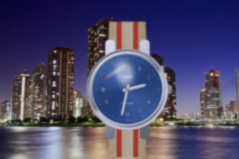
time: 2:32
